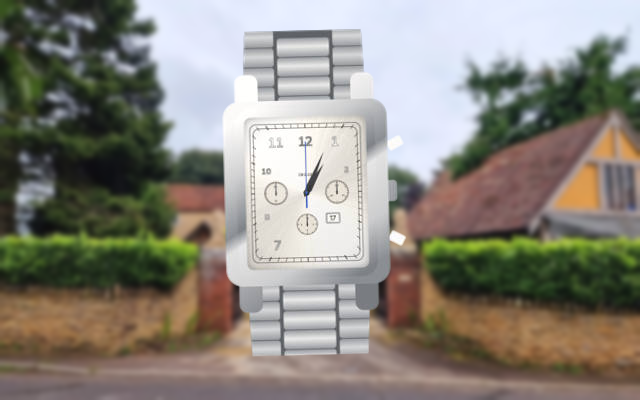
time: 1:04
